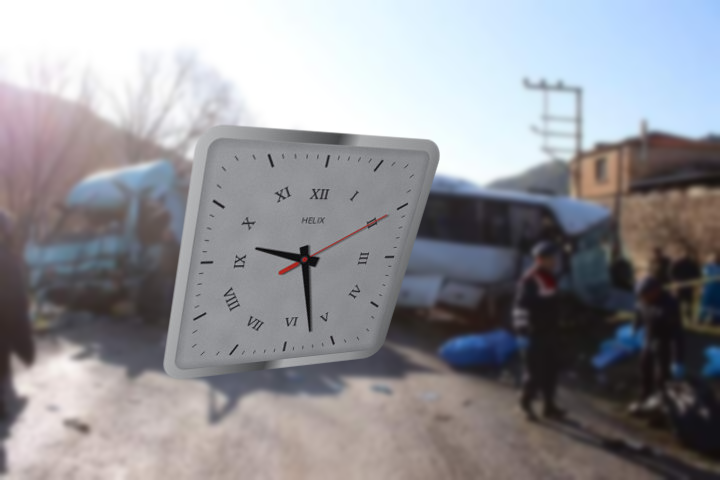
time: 9:27:10
